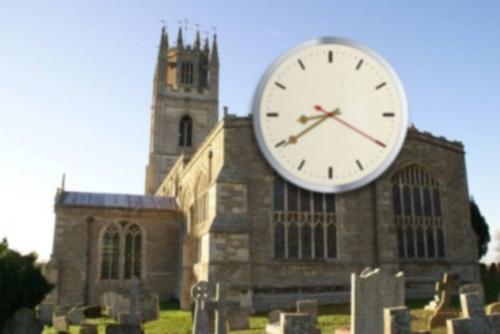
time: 8:39:20
